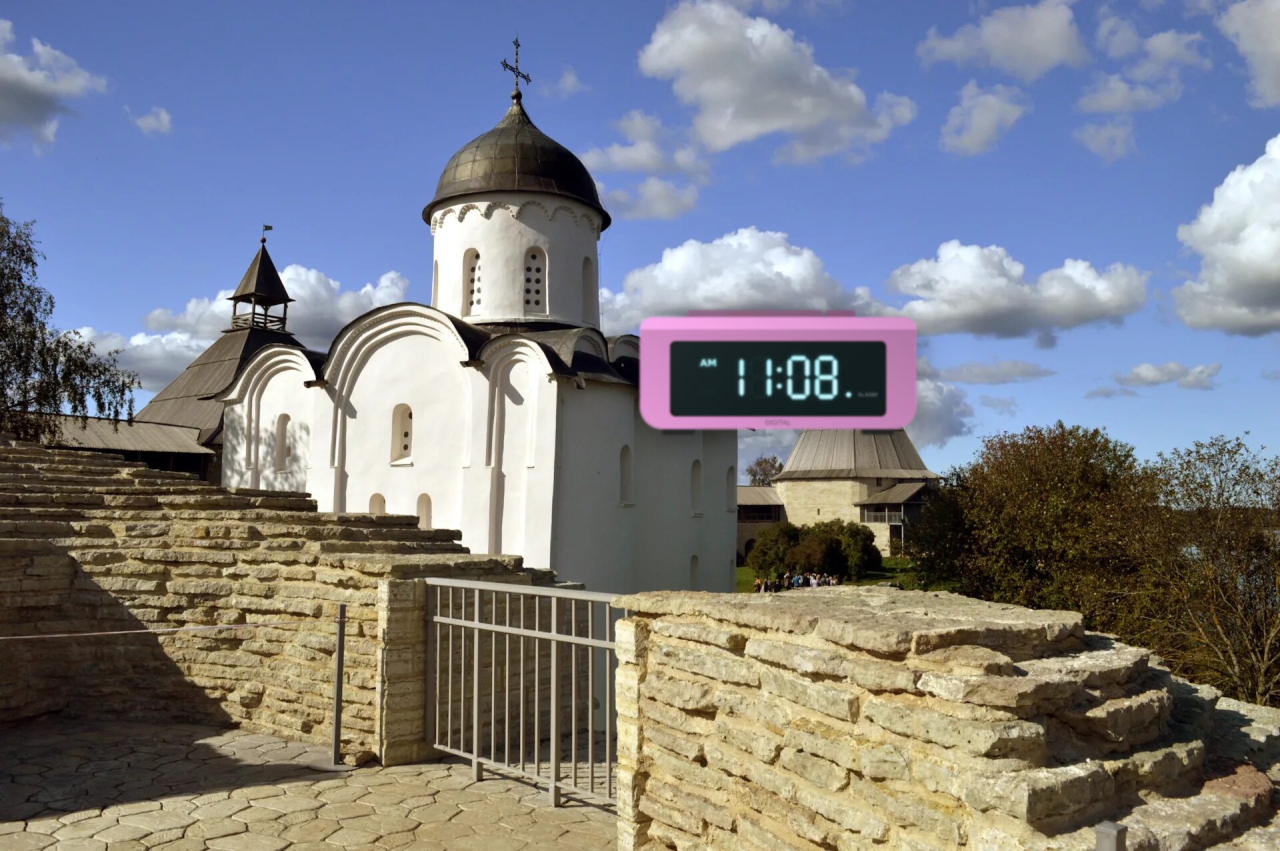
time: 11:08
